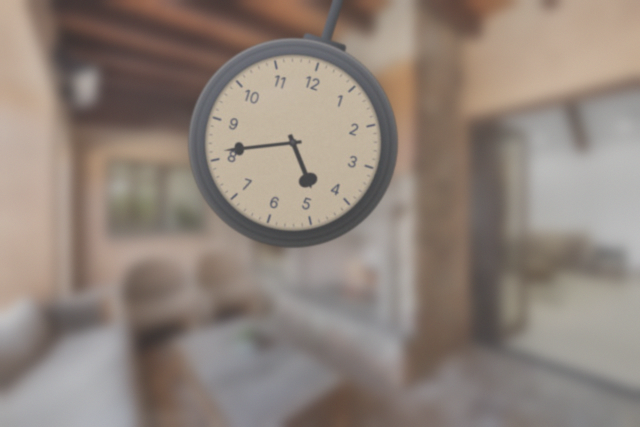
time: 4:41
